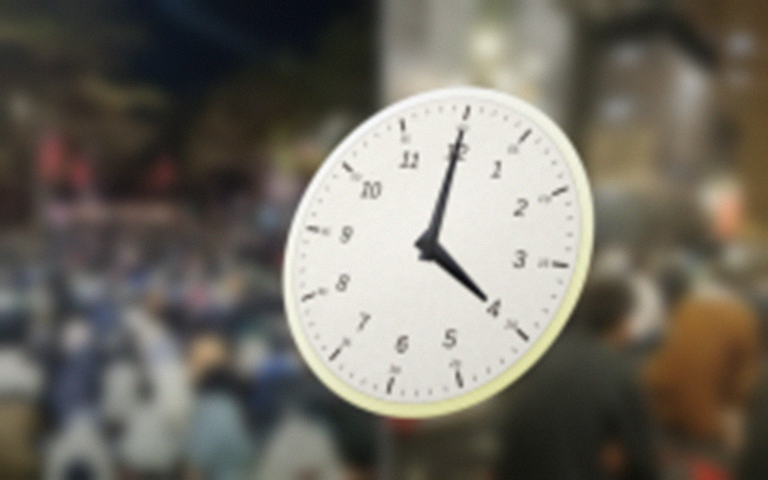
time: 4:00
